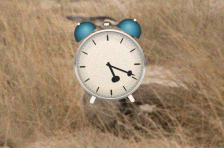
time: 5:19
